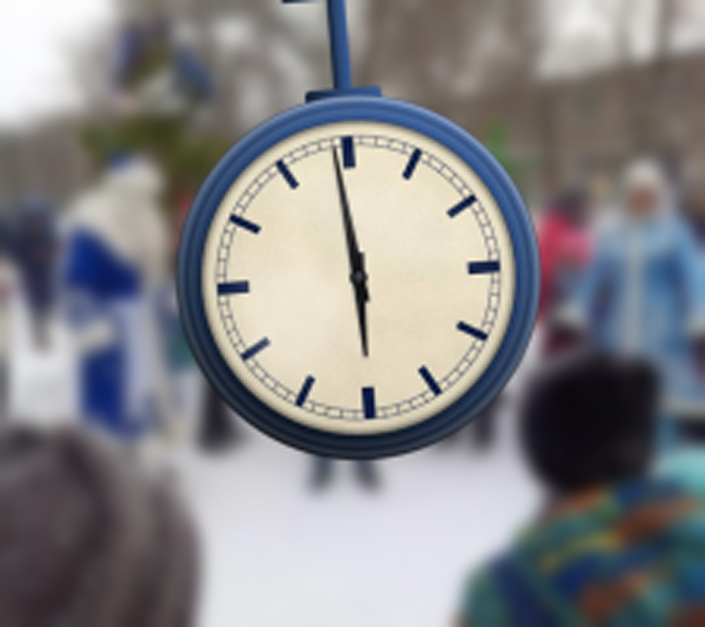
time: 5:59
